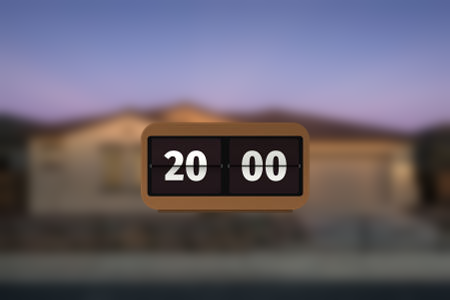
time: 20:00
